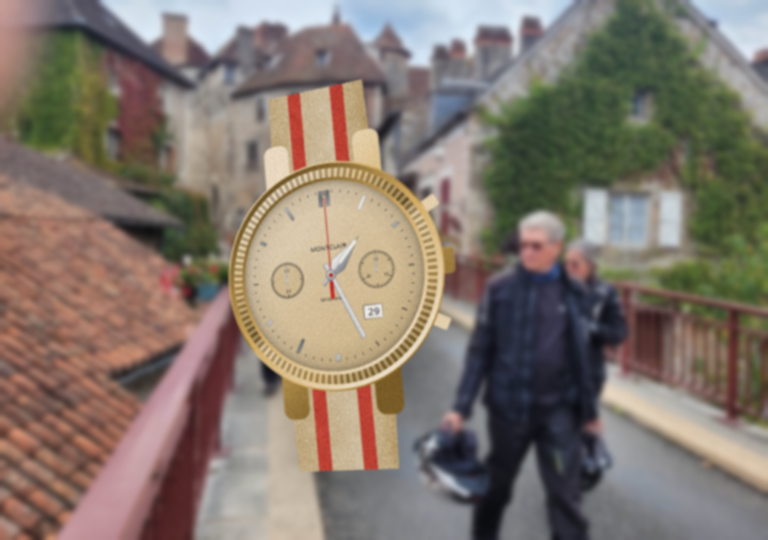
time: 1:26
